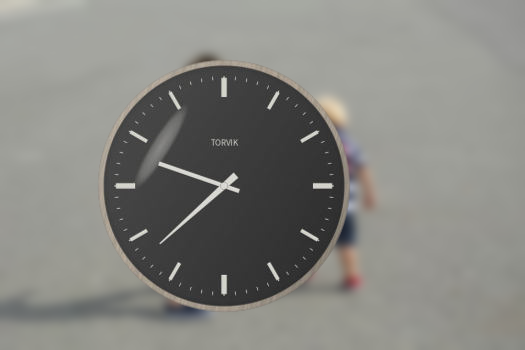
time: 9:38
